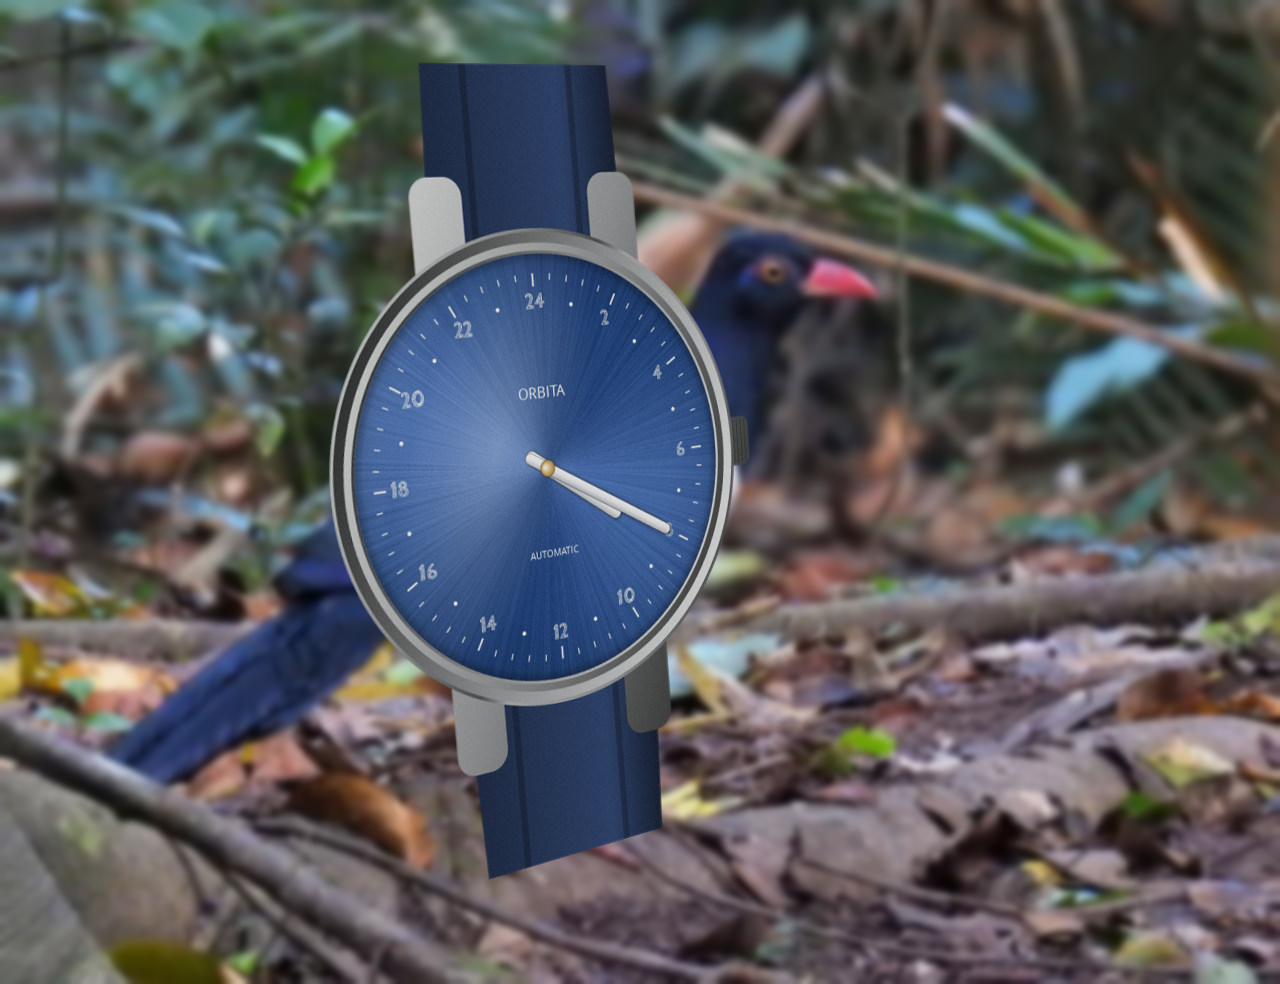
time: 8:20
